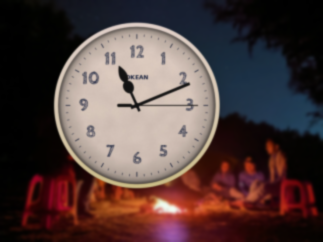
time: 11:11:15
